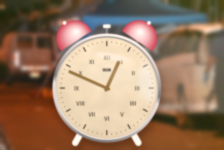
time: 12:49
